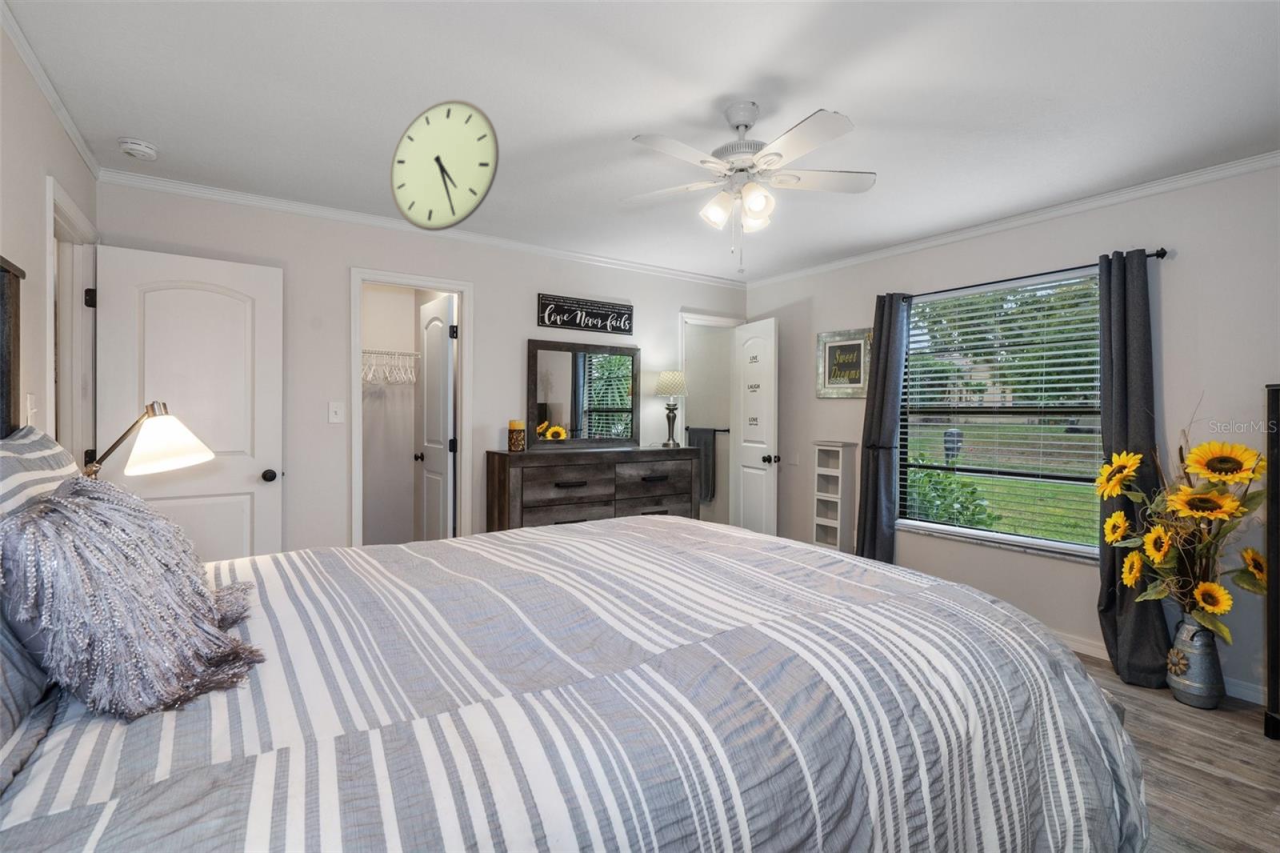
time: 4:25
